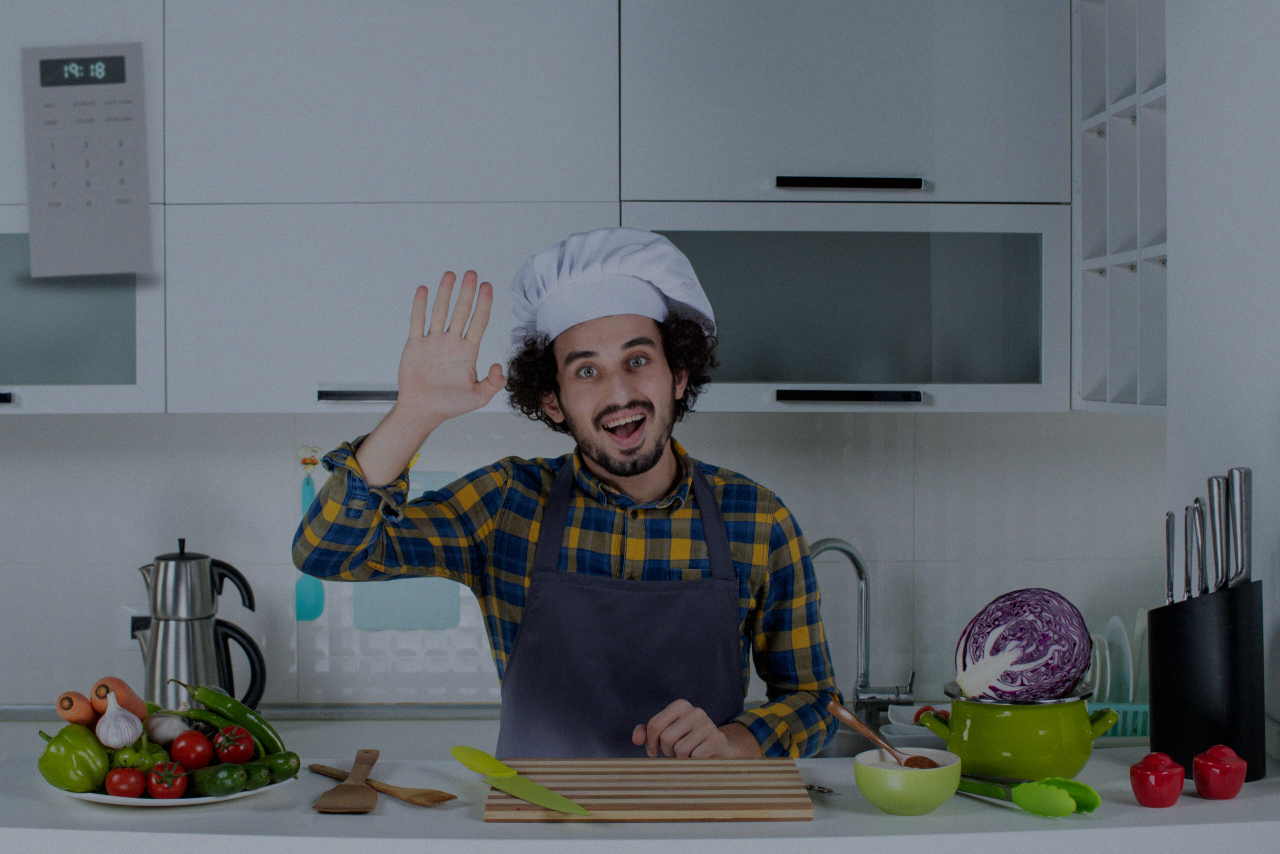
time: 19:18
